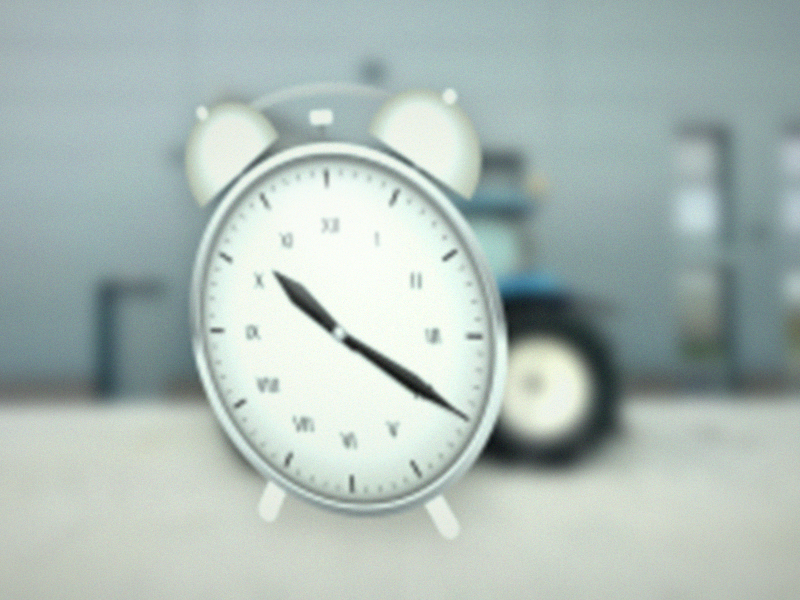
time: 10:20
